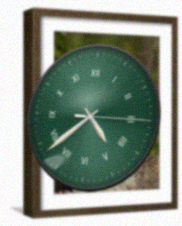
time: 4:38:15
